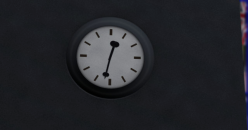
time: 12:32
